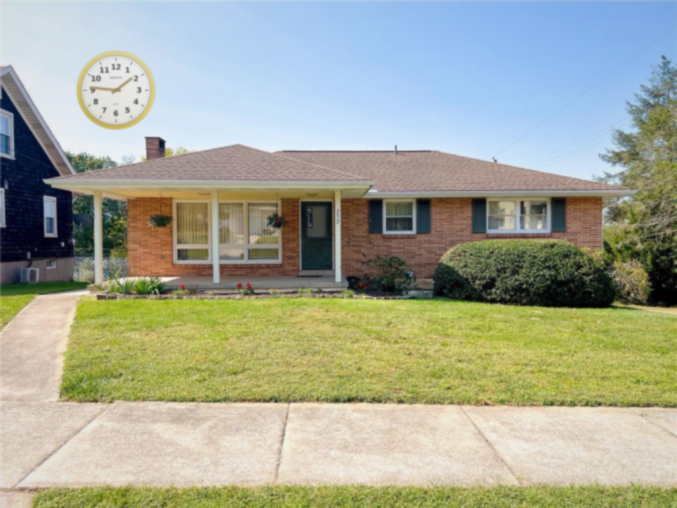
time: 1:46
